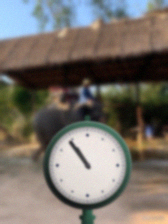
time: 10:54
